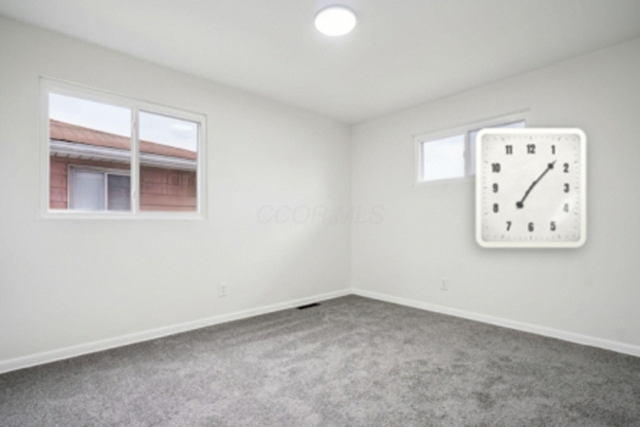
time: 7:07
